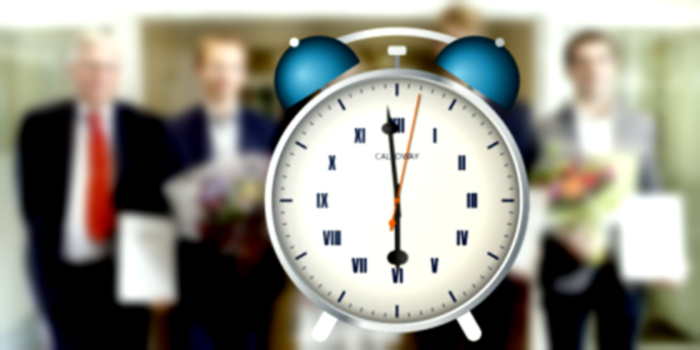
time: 5:59:02
